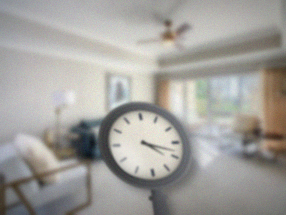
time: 4:18
